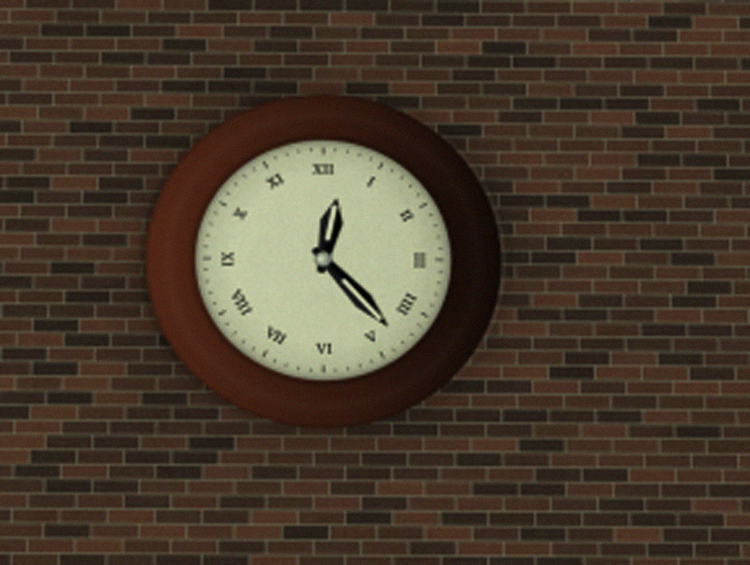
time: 12:23
